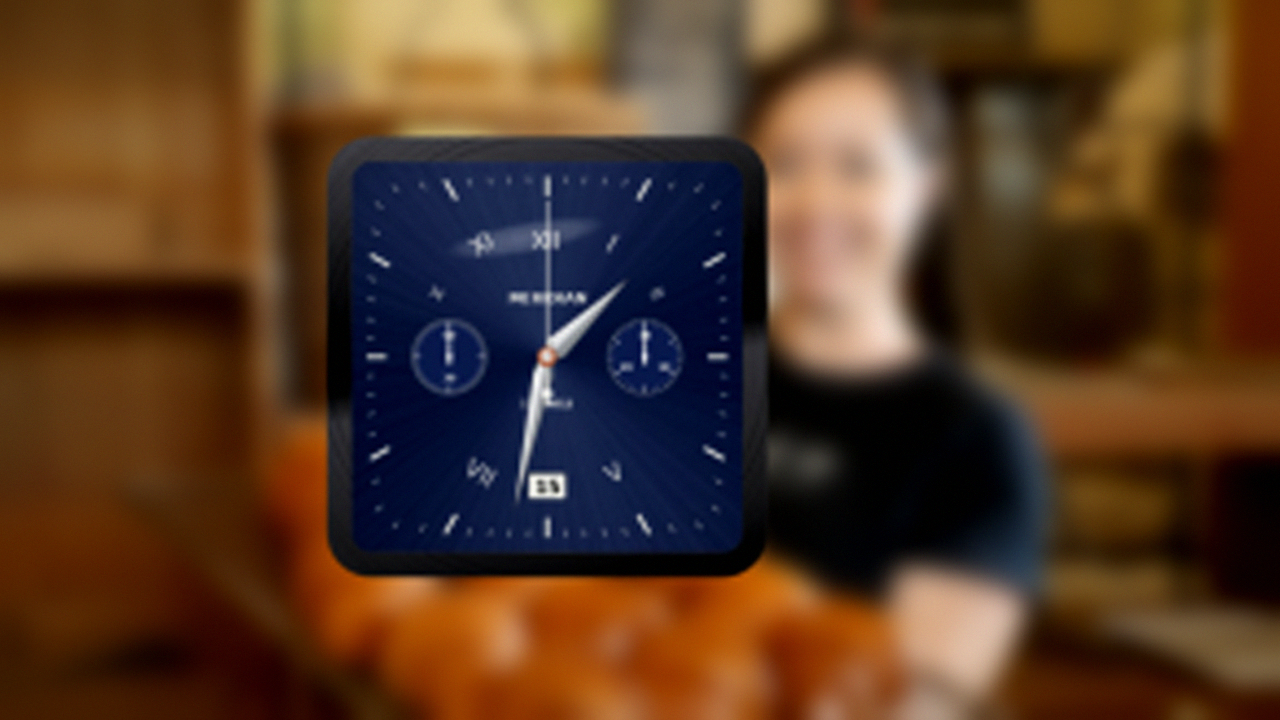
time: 1:32
